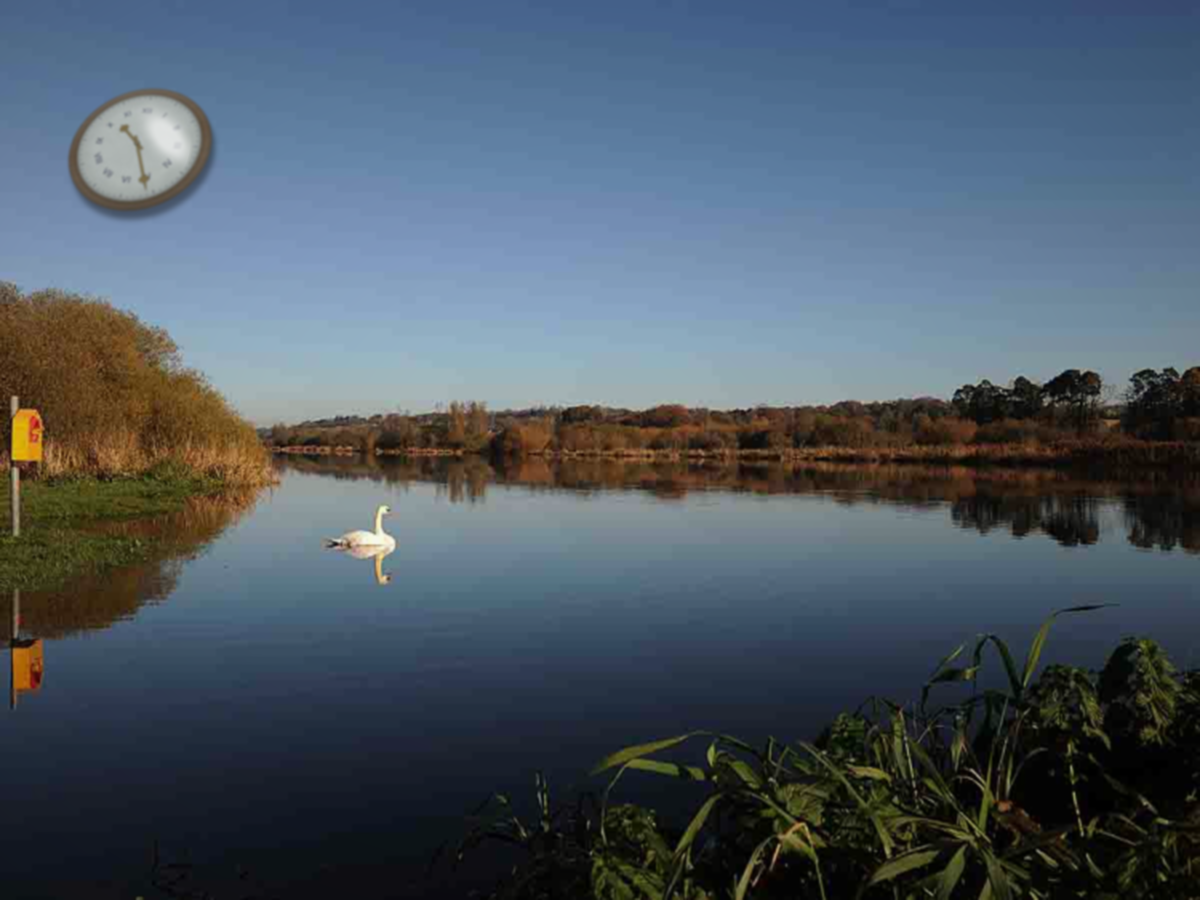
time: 10:26
